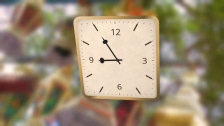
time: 8:55
